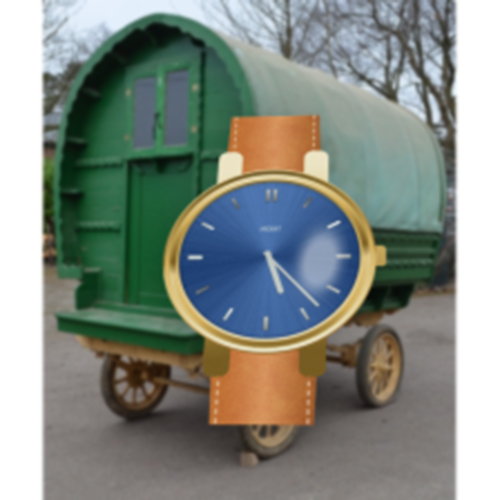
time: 5:23
